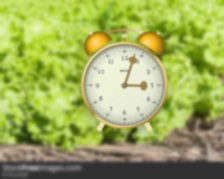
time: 3:03
